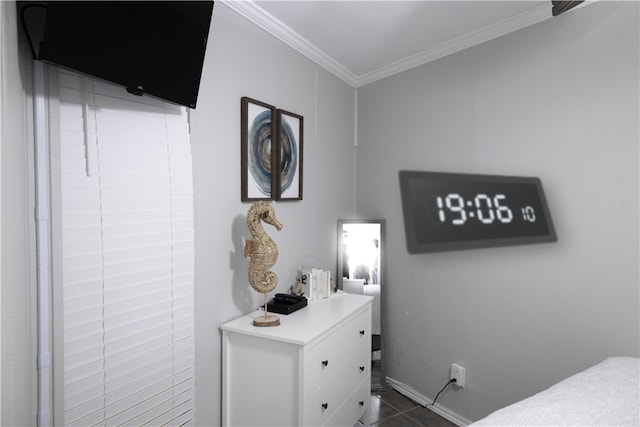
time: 19:06:10
